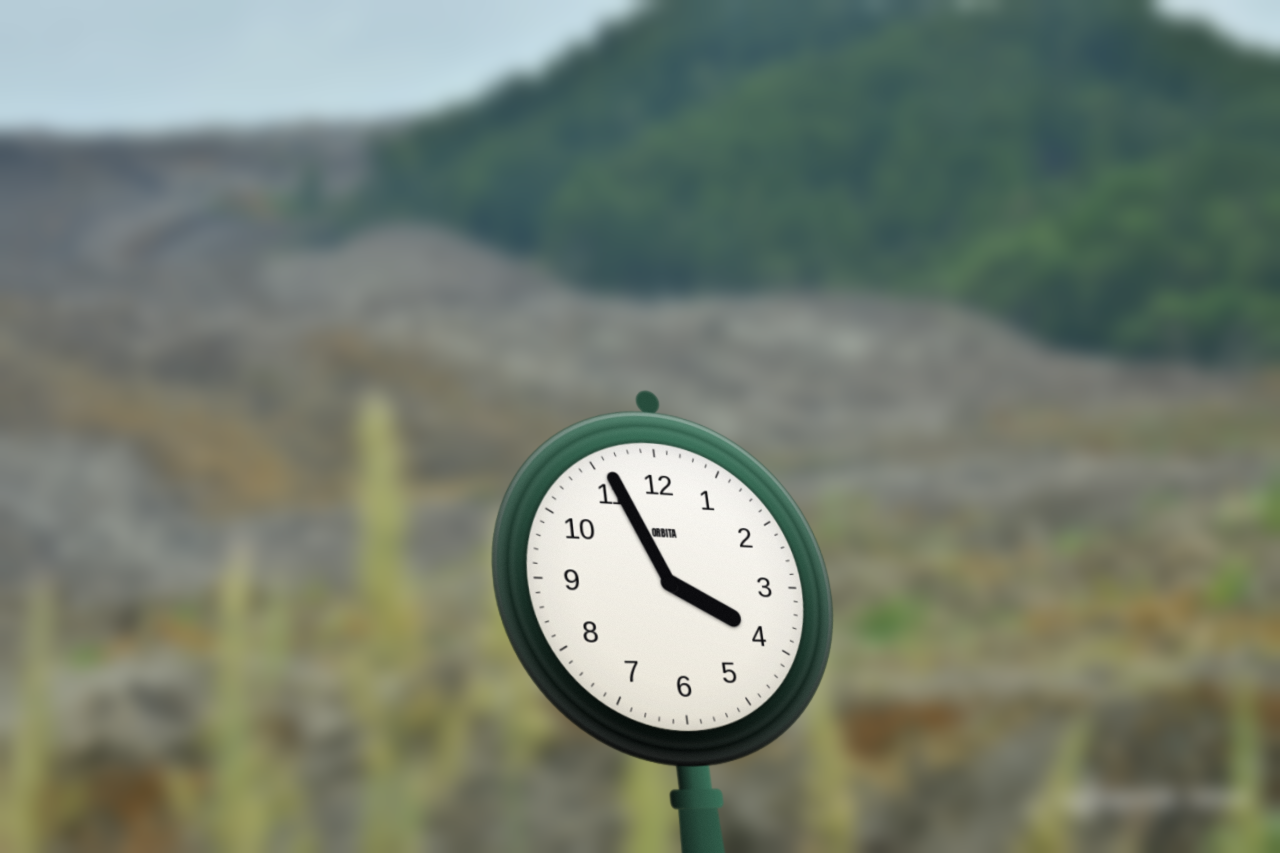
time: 3:56
